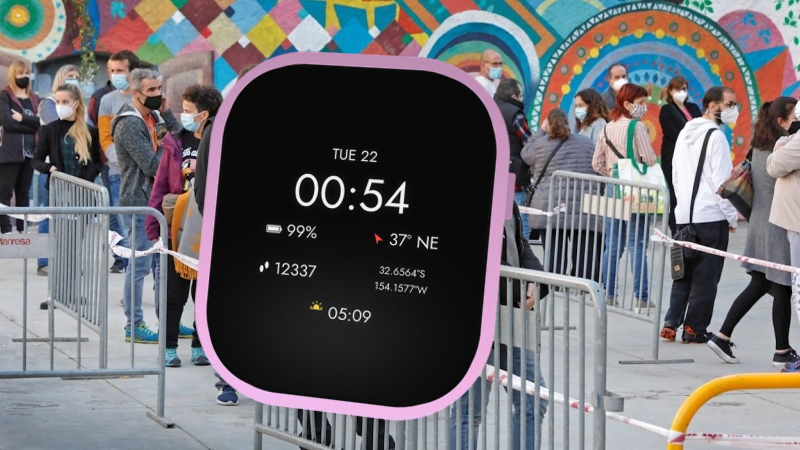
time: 0:54
